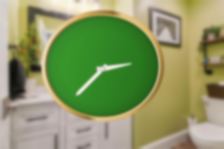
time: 2:37
